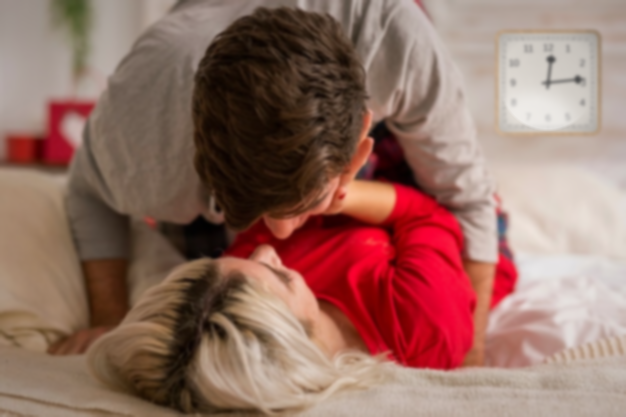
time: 12:14
